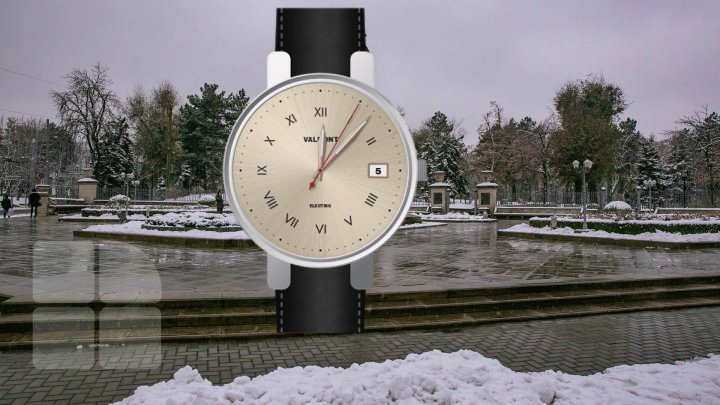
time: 12:07:05
